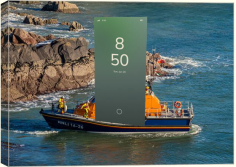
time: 8:50
